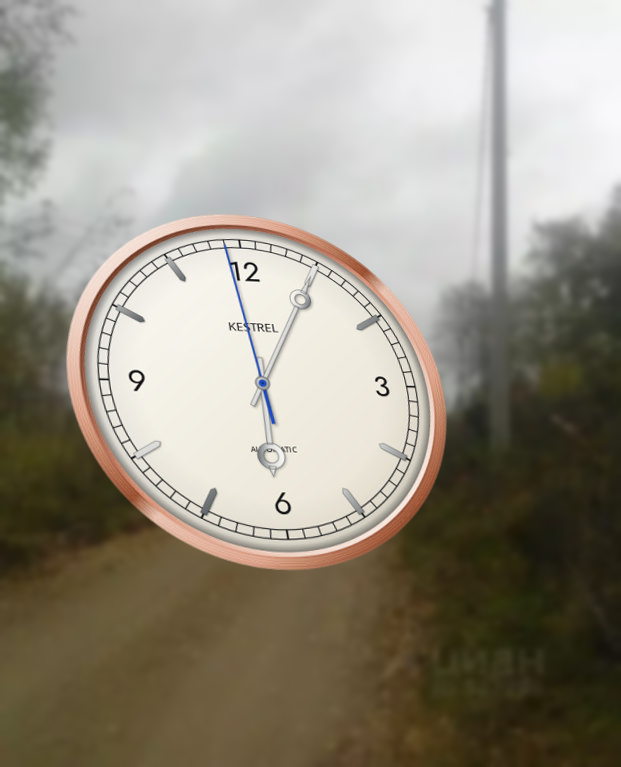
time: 6:04:59
